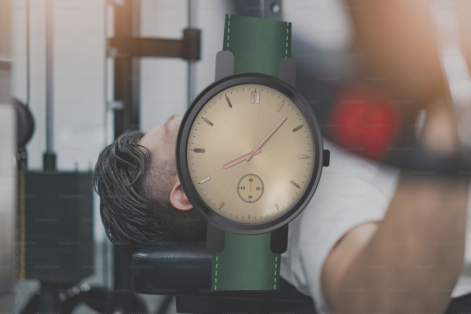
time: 8:07
